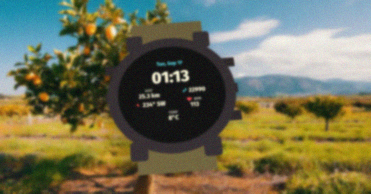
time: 1:13
